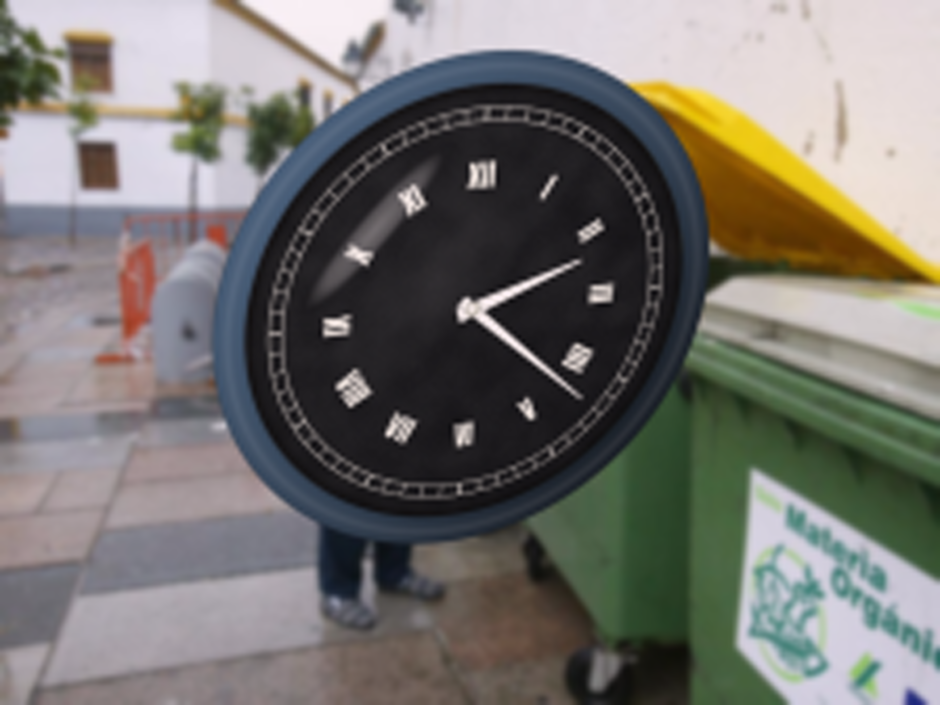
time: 2:22
